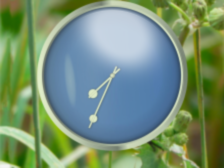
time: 7:34
